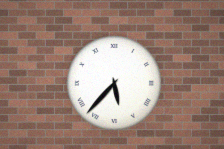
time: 5:37
